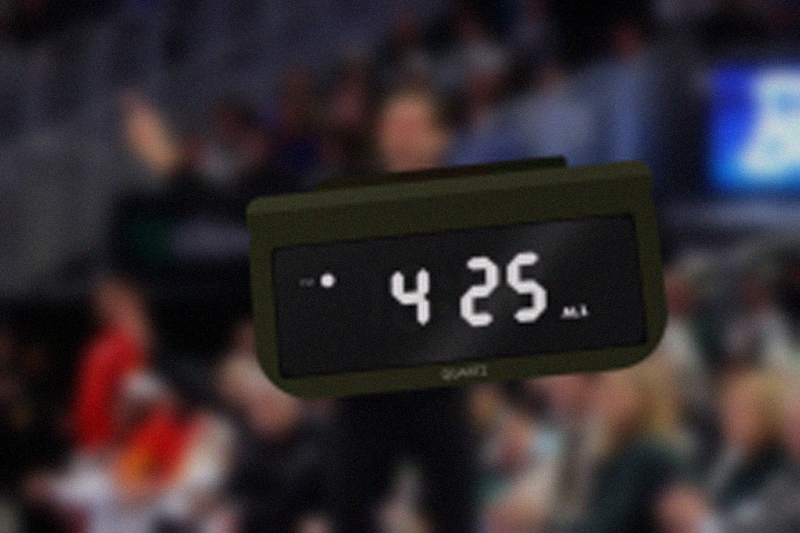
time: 4:25
